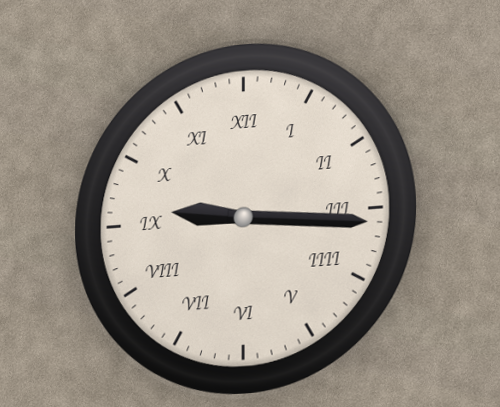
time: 9:16
